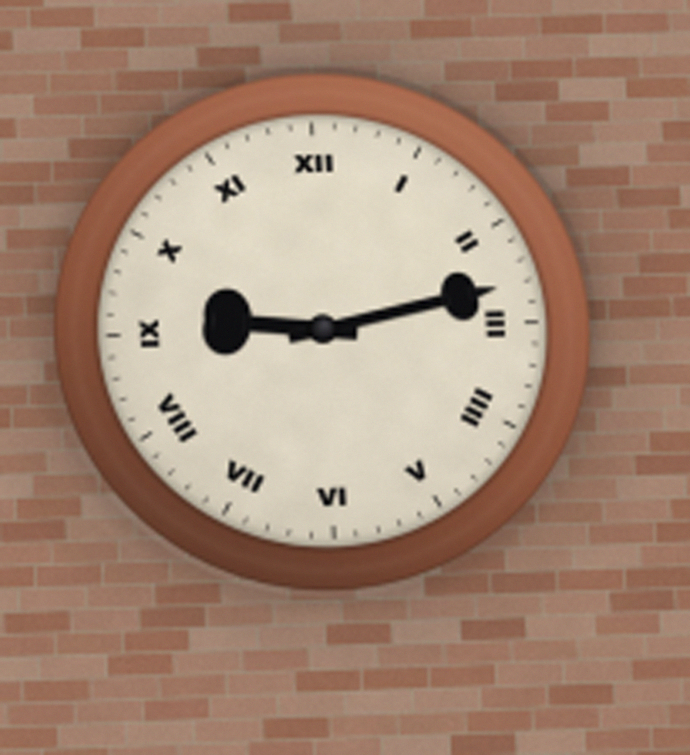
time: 9:13
